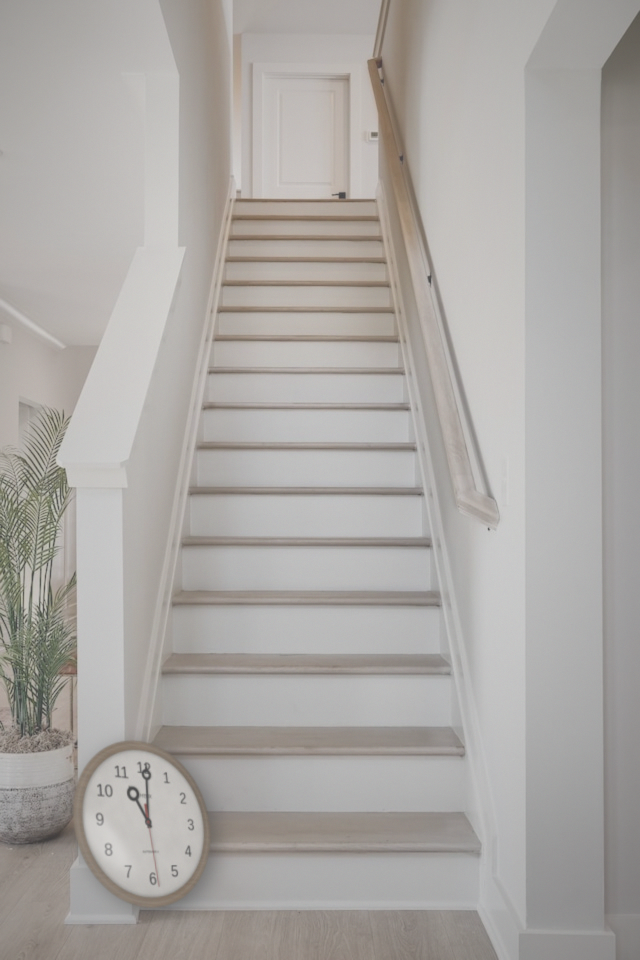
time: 11:00:29
